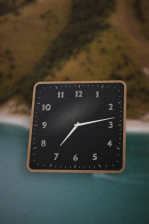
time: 7:13
